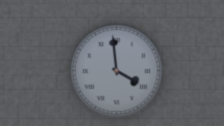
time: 3:59
